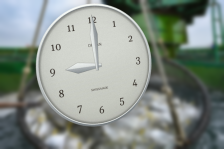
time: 9:00
